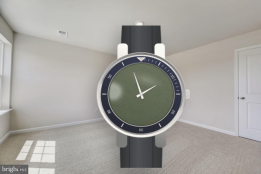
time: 1:57
